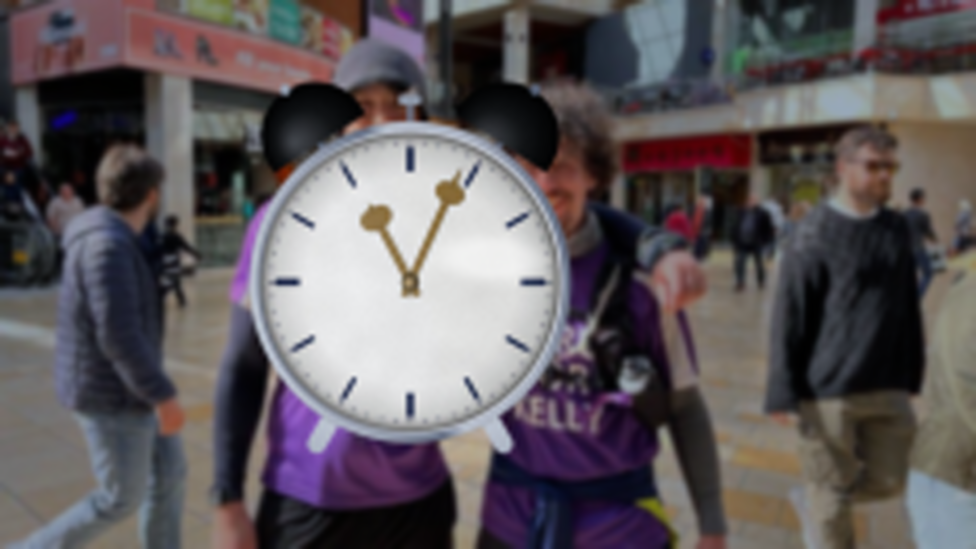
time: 11:04
